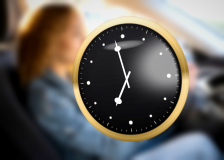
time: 6:58
